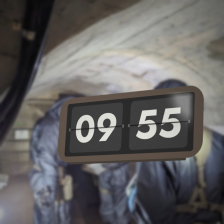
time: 9:55
